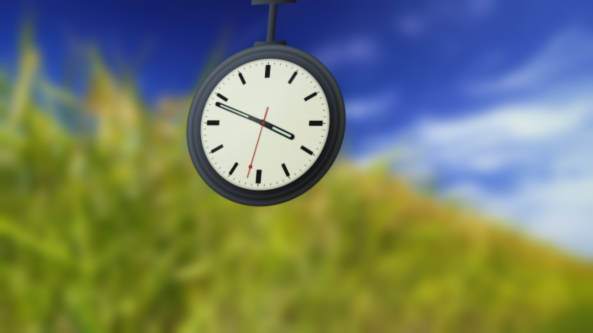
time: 3:48:32
